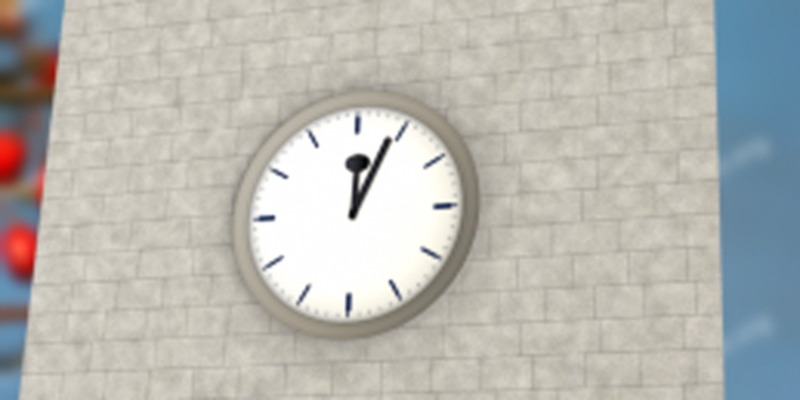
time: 12:04
